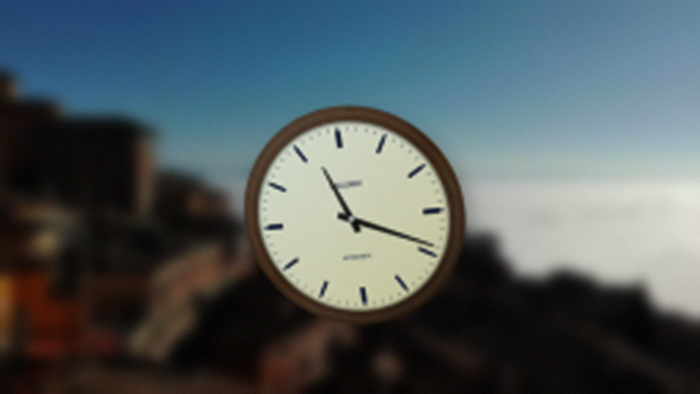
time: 11:19
